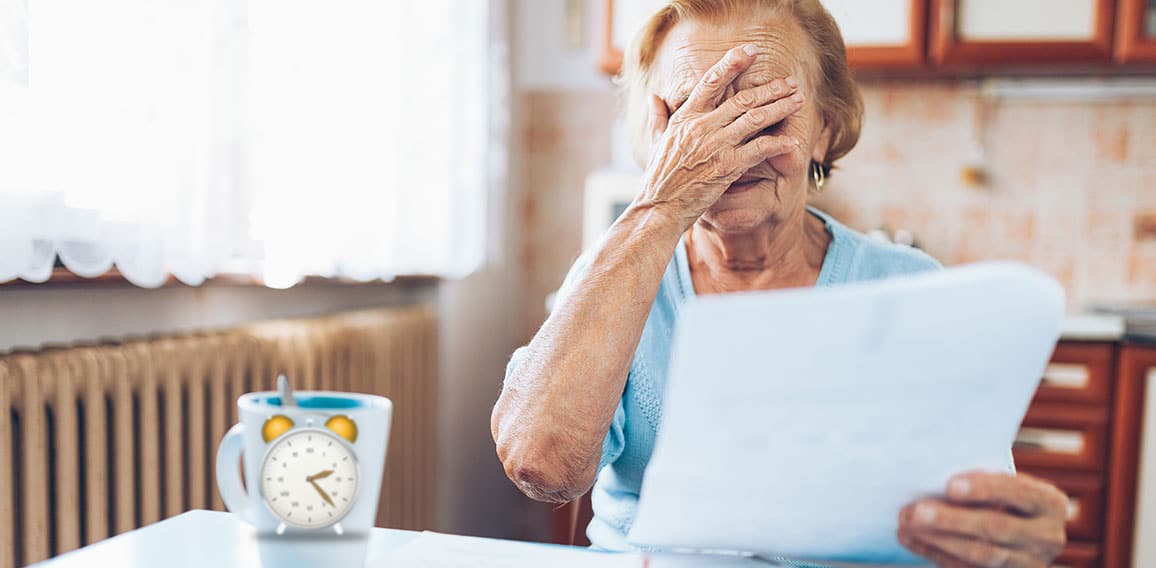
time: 2:23
